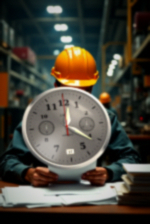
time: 12:21
